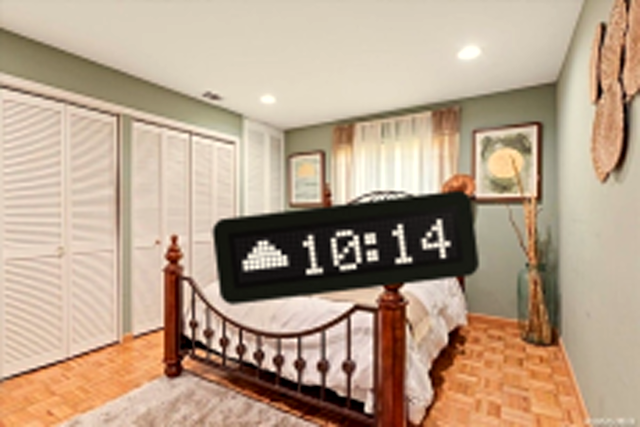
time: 10:14
